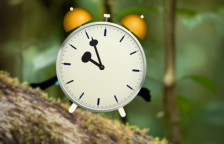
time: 9:56
